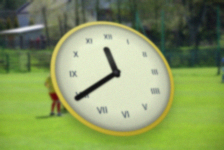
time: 11:40
